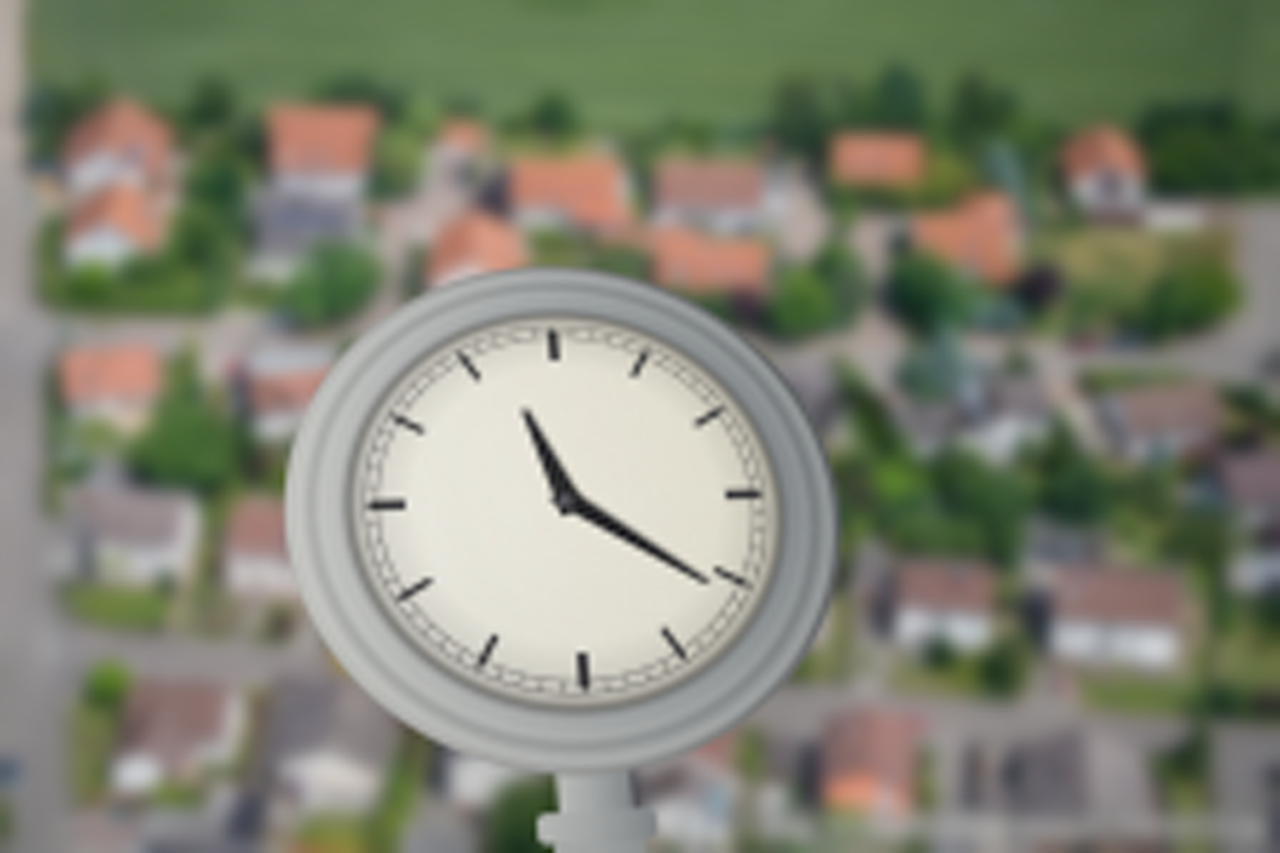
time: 11:21
